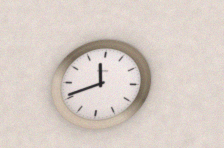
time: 11:41
